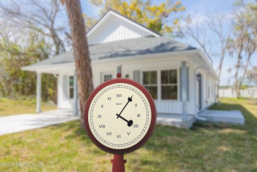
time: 4:06
